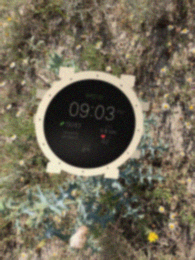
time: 9:03
